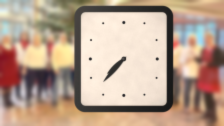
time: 7:37
